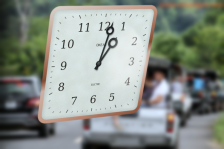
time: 1:02
